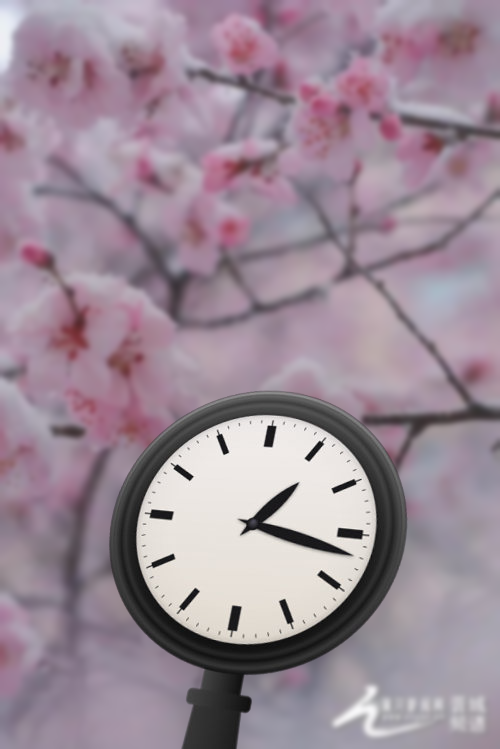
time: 1:17
